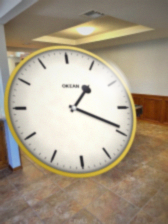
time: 1:19
